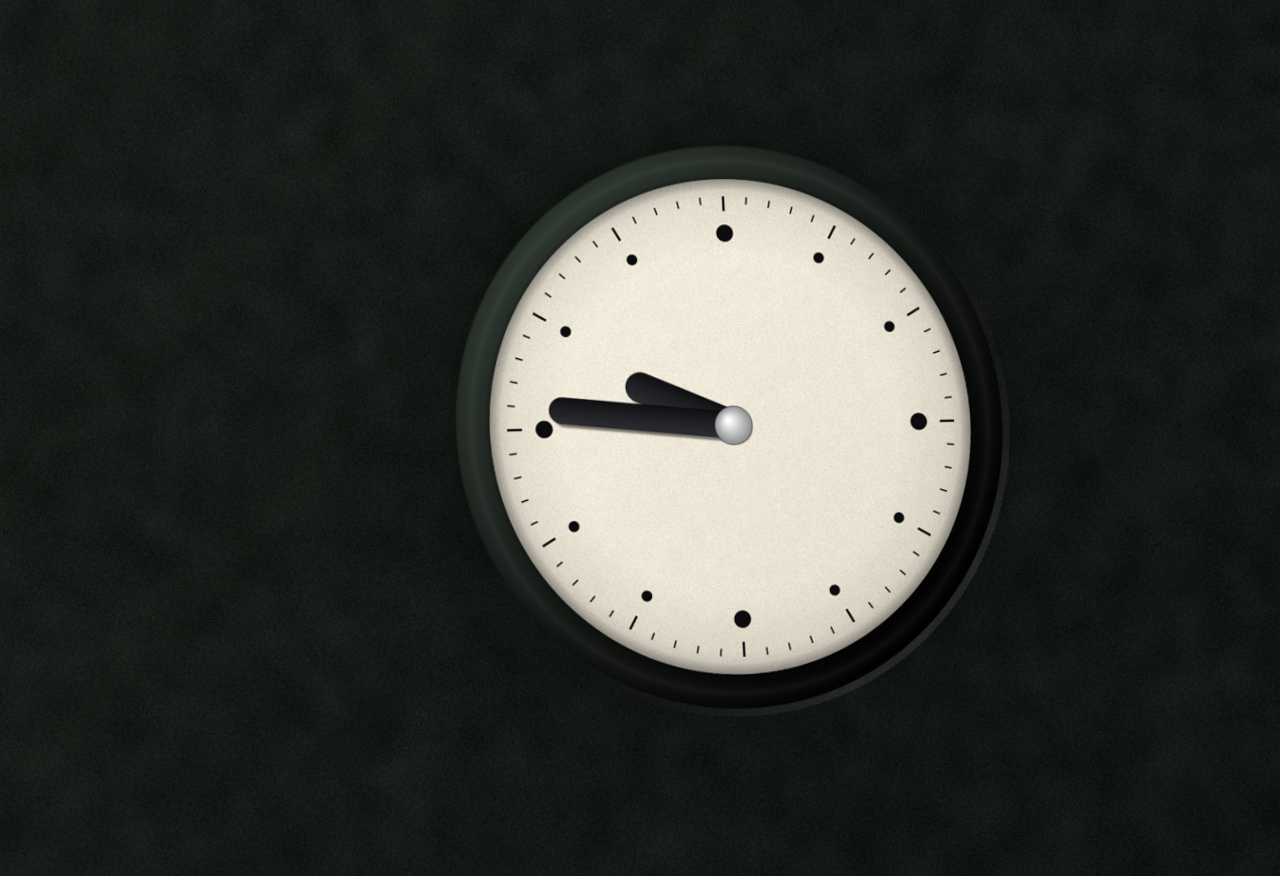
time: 9:46
